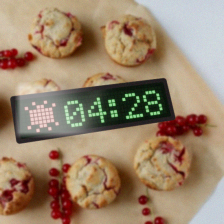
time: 4:28
